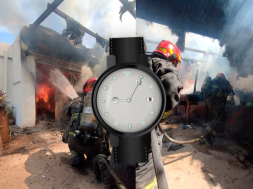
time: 9:05
